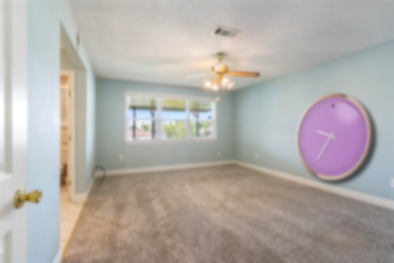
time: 9:35
